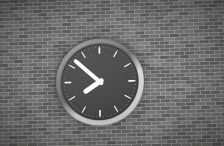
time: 7:52
